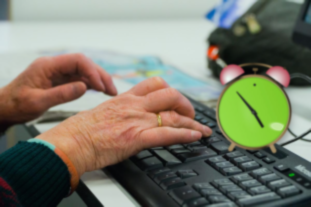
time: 4:53
